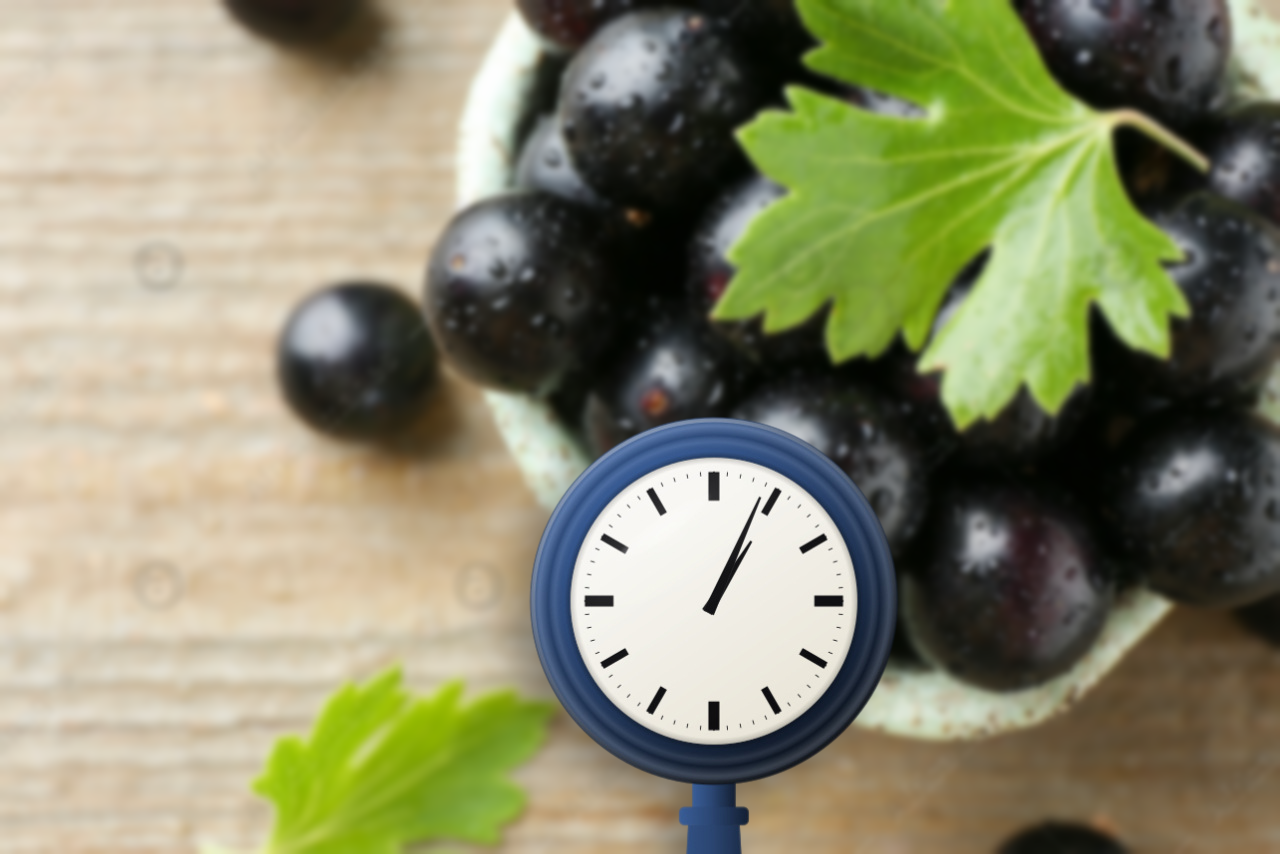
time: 1:04
